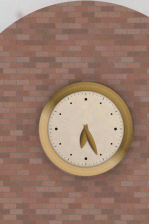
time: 6:26
